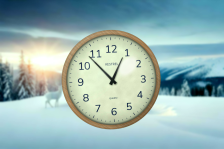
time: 12:53
